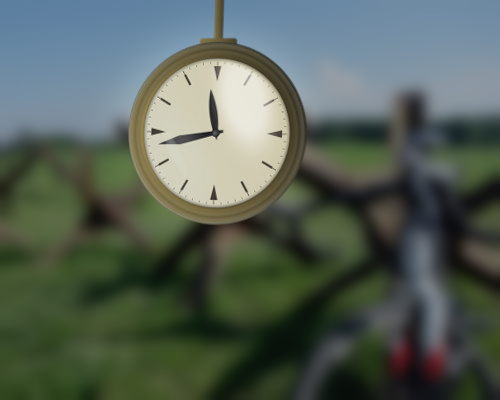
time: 11:43
